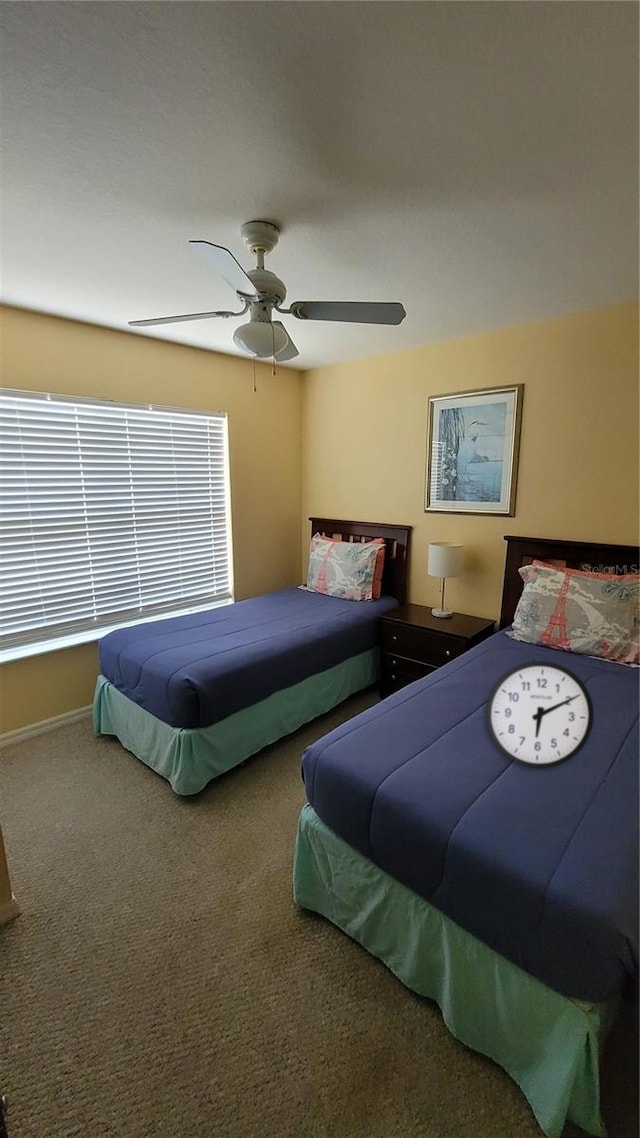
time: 6:10
